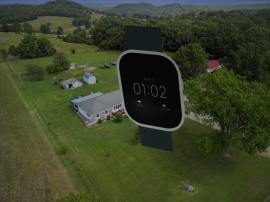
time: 1:02
